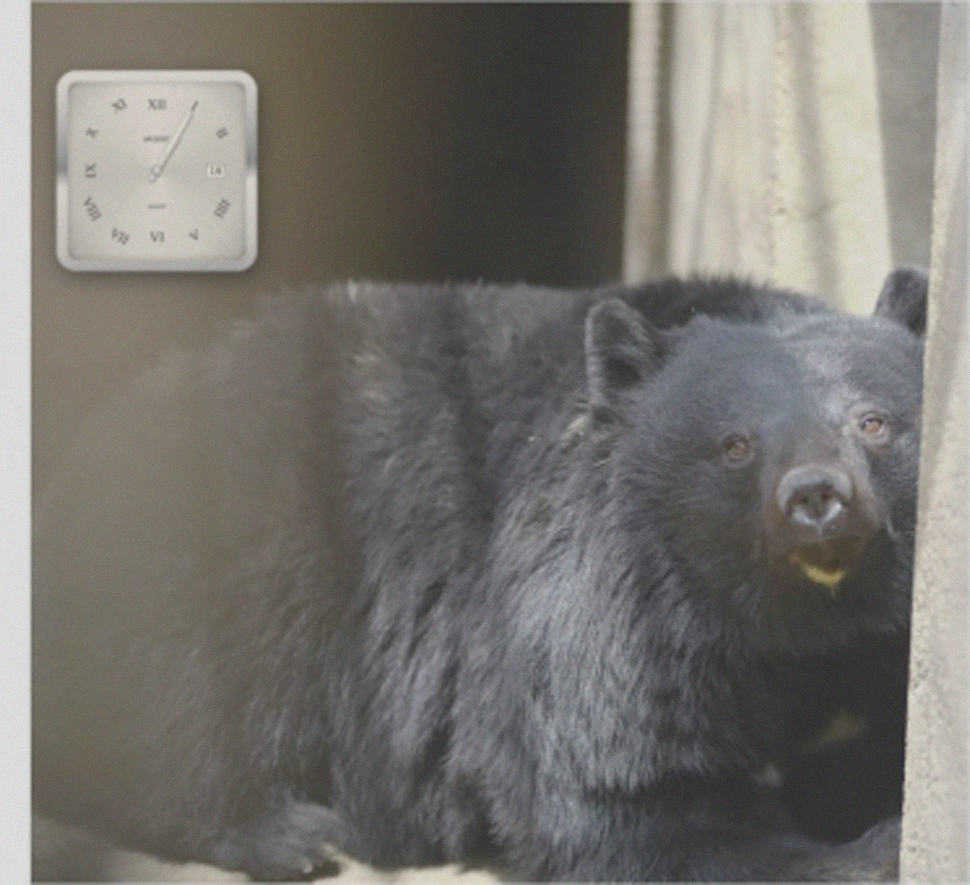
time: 1:05
